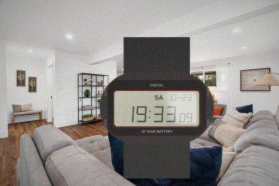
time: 19:33:09
